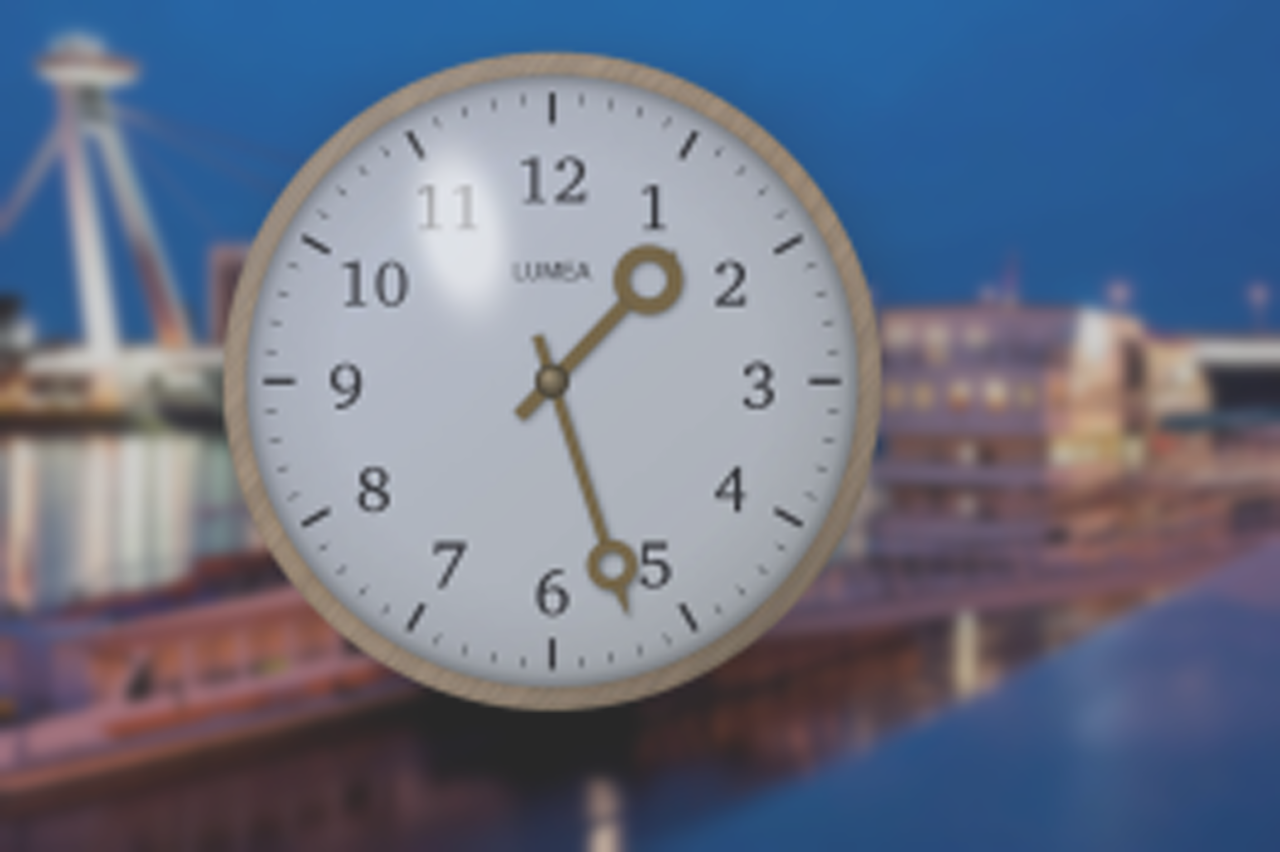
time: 1:27
